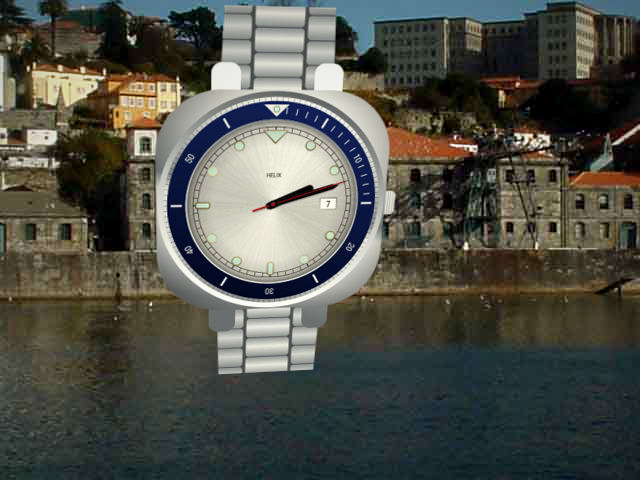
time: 2:12:12
